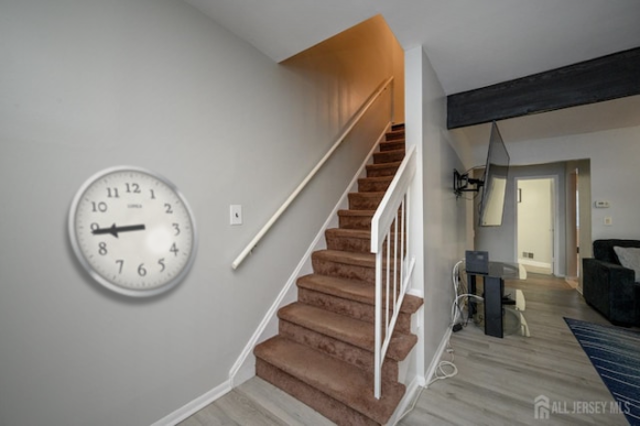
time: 8:44
